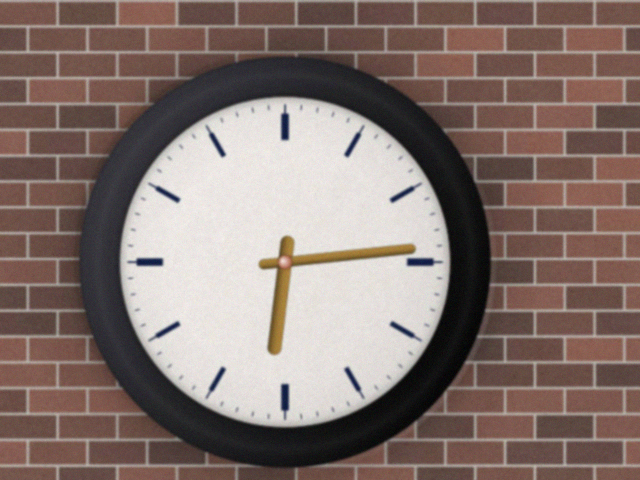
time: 6:14
